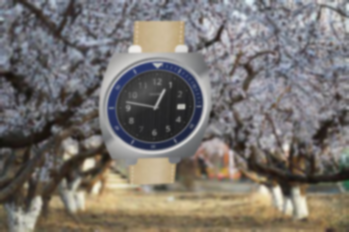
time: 12:47
